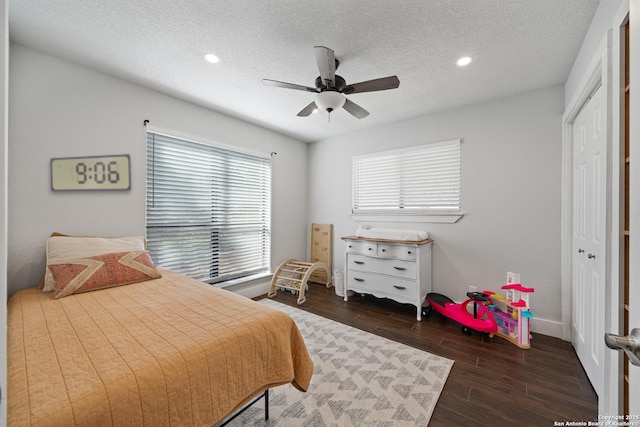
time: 9:06
